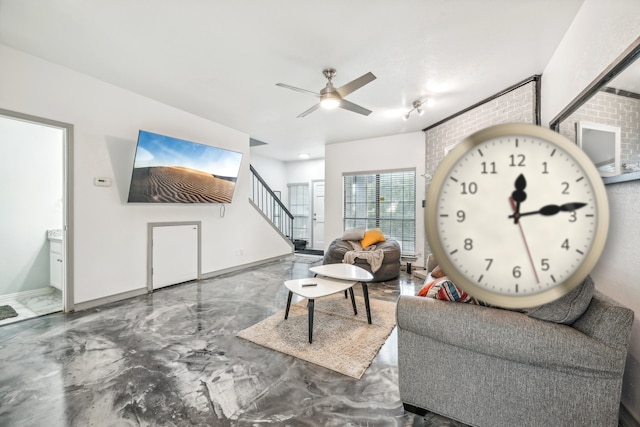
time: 12:13:27
